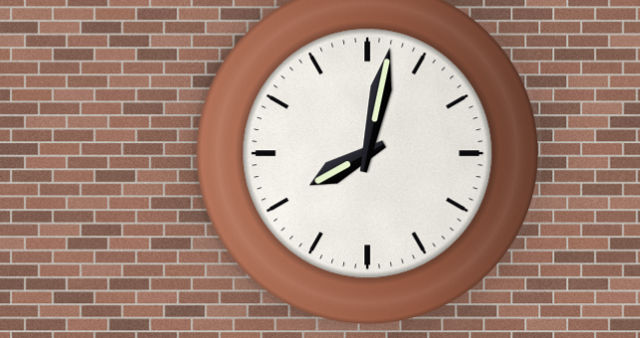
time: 8:02
